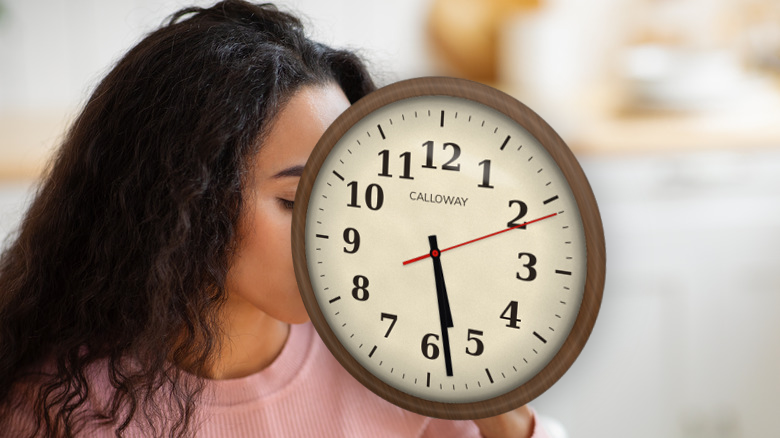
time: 5:28:11
